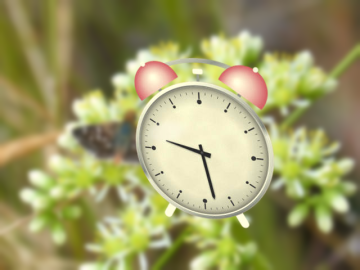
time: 9:28
